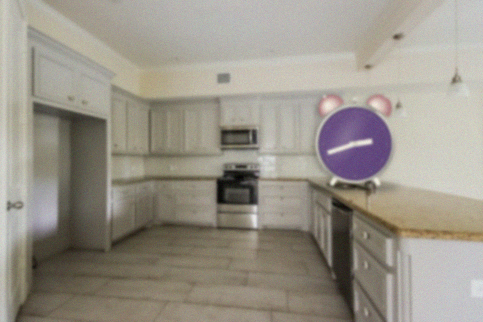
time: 2:42
